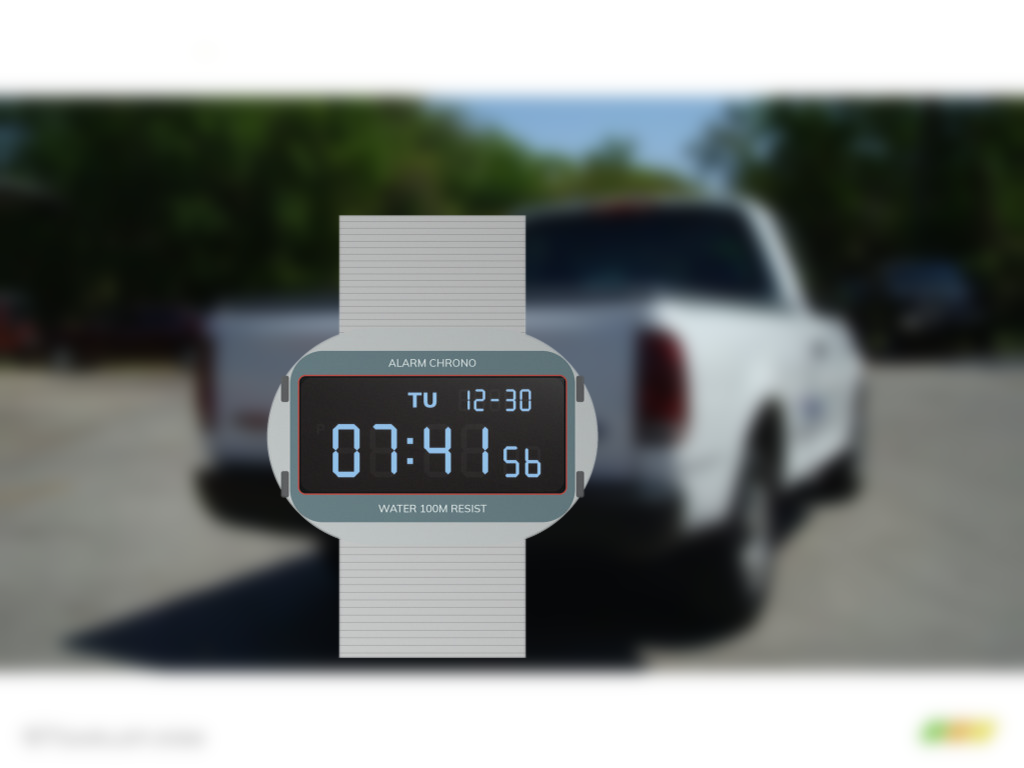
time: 7:41:56
